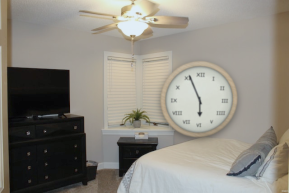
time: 5:56
